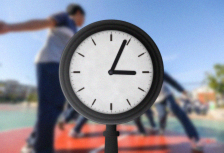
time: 3:04
